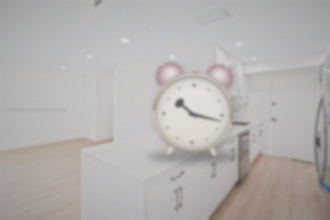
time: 10:17
